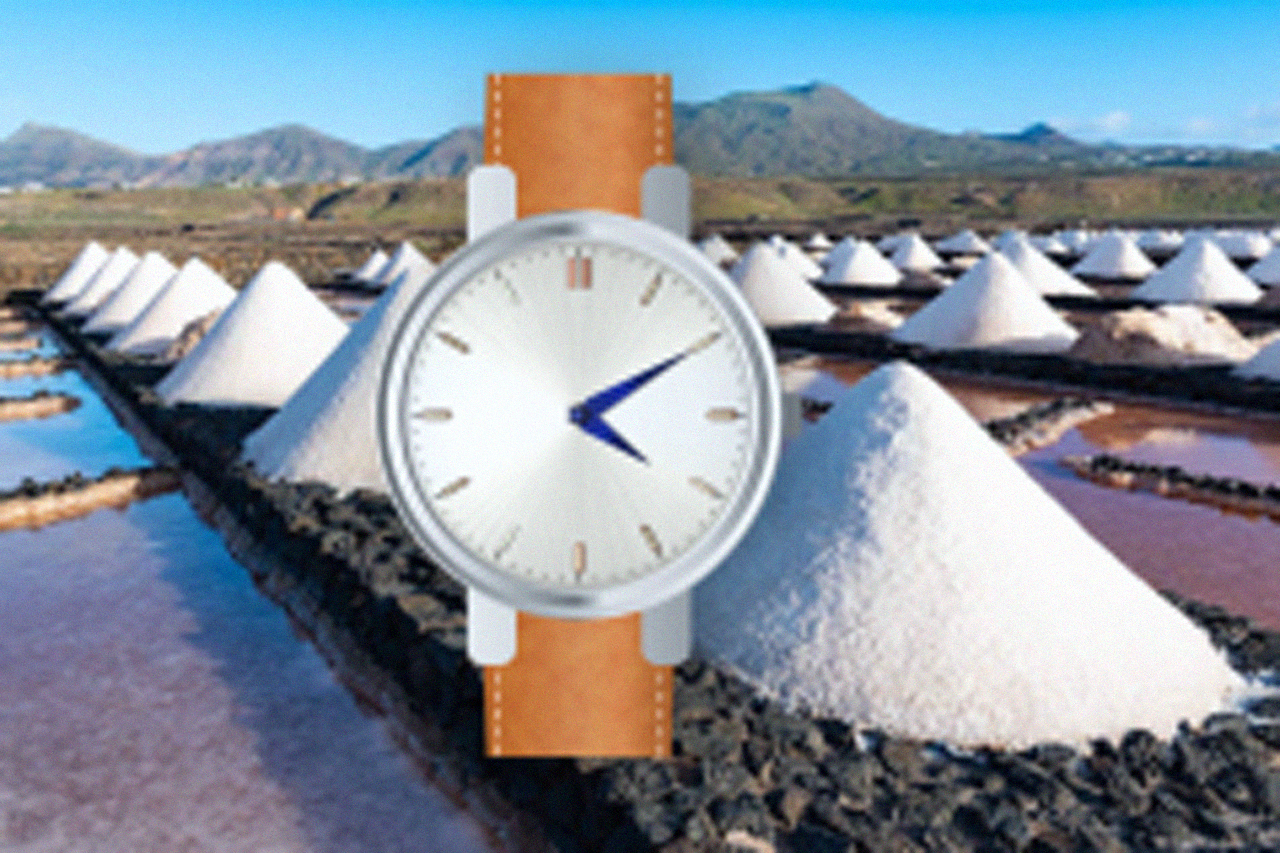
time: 4:10
